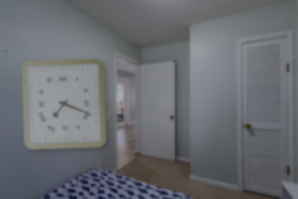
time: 7:19
